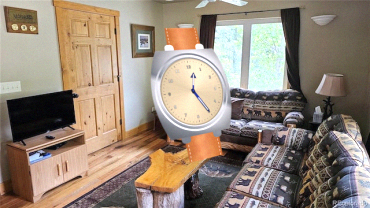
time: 12:25
